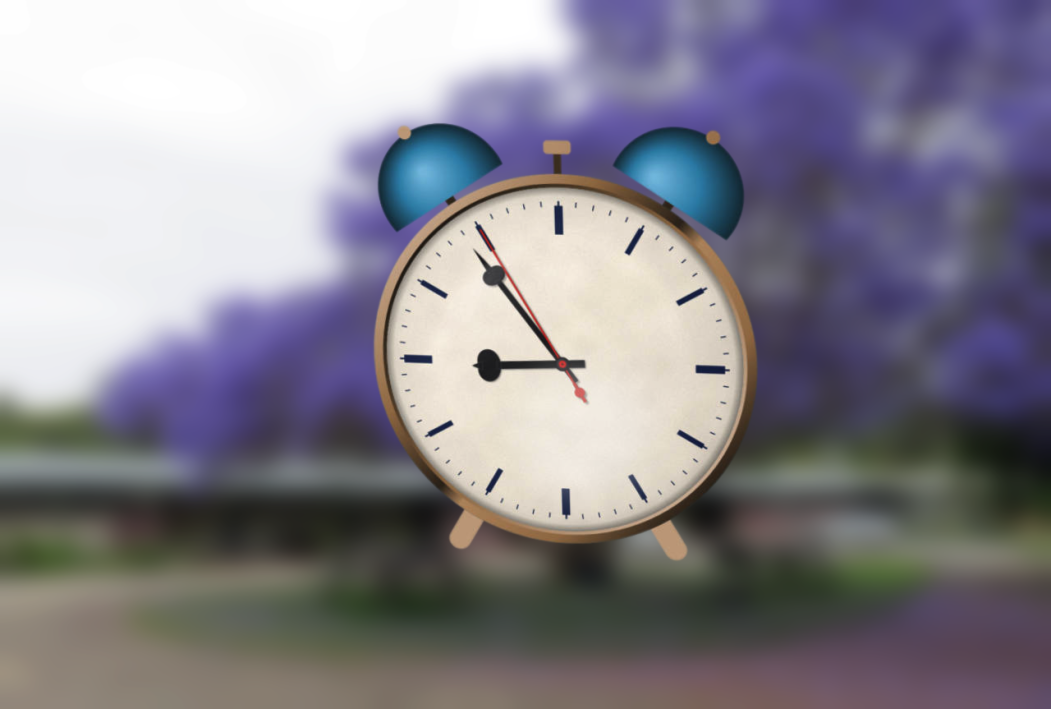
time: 8:53:55
